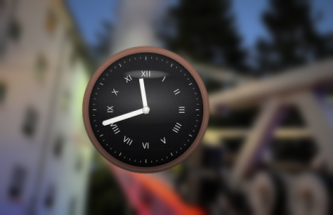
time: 11:42
